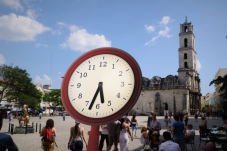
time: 5:33
